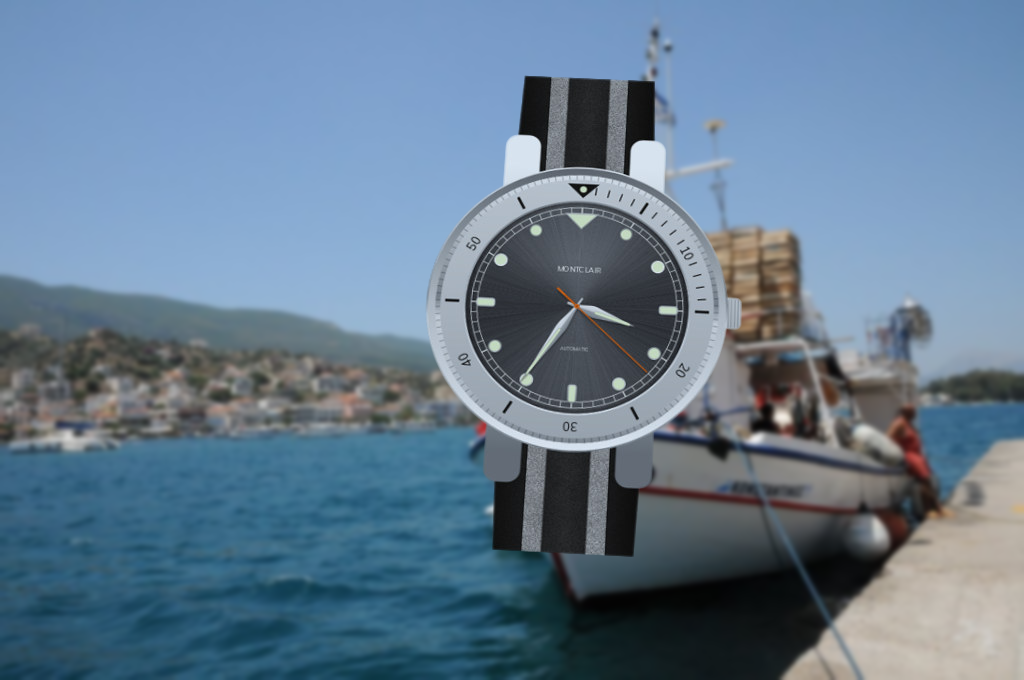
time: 3:35:22
